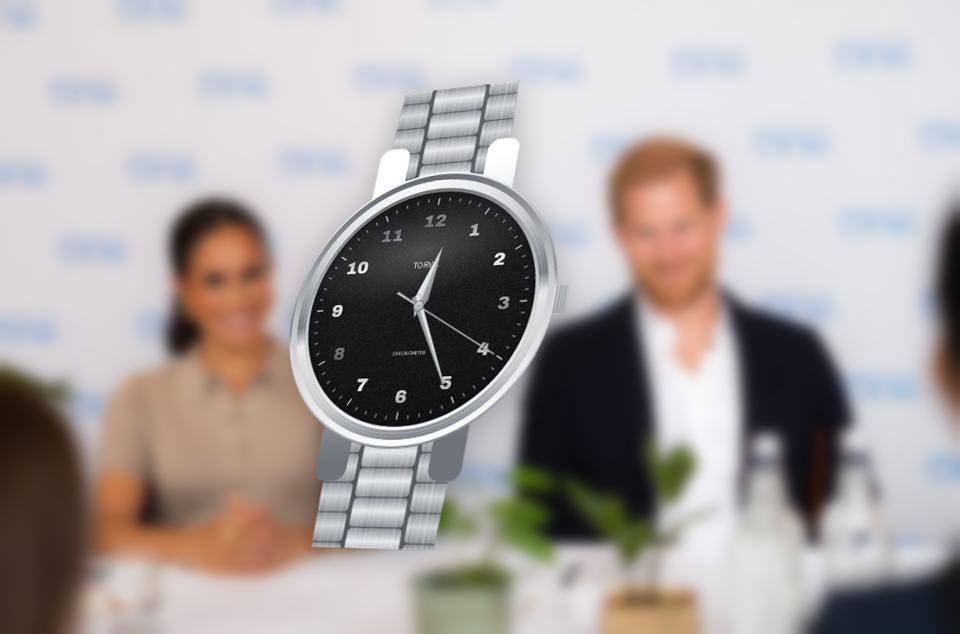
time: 12:25:20
